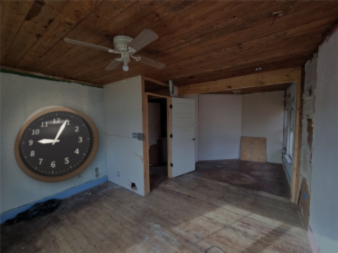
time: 9:04
